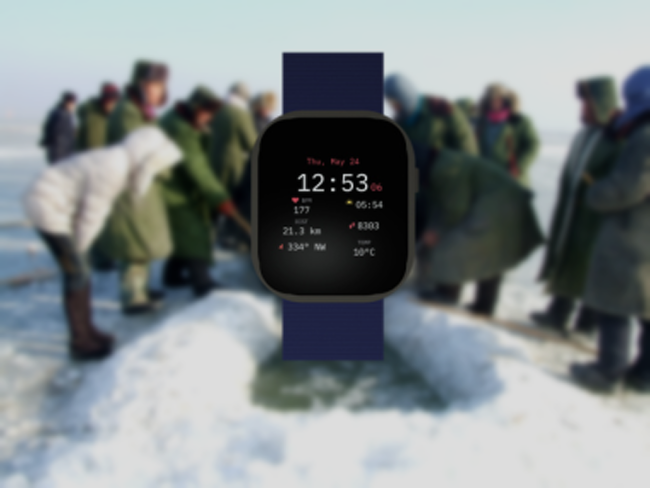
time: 12:53
